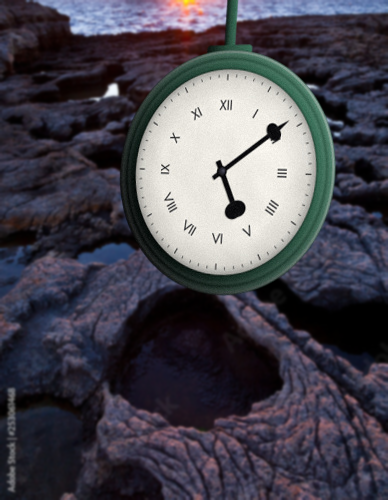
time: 5:09
